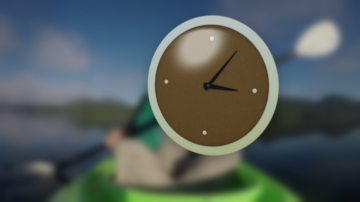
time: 3:06
